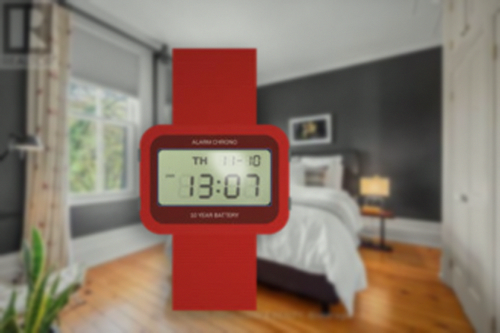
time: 13:07
